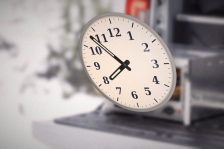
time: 7:53
